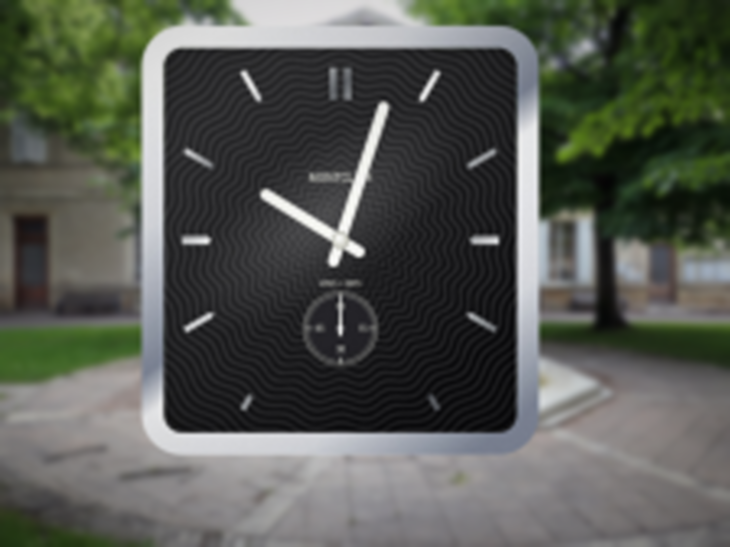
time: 10:03
